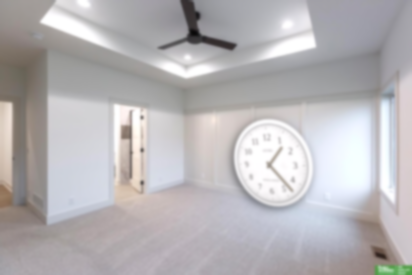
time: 1:23
